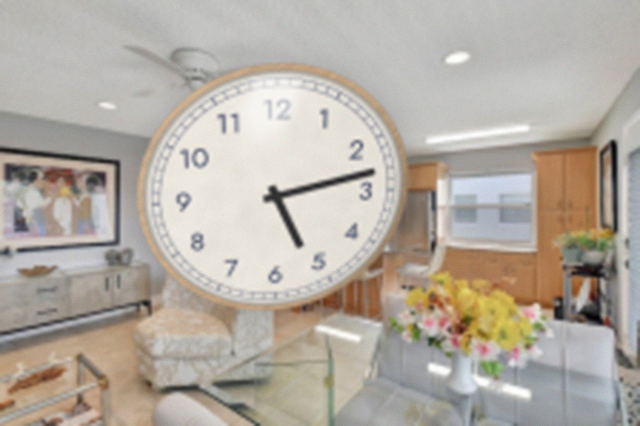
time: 5:13
